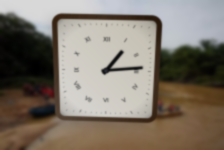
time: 1:14
